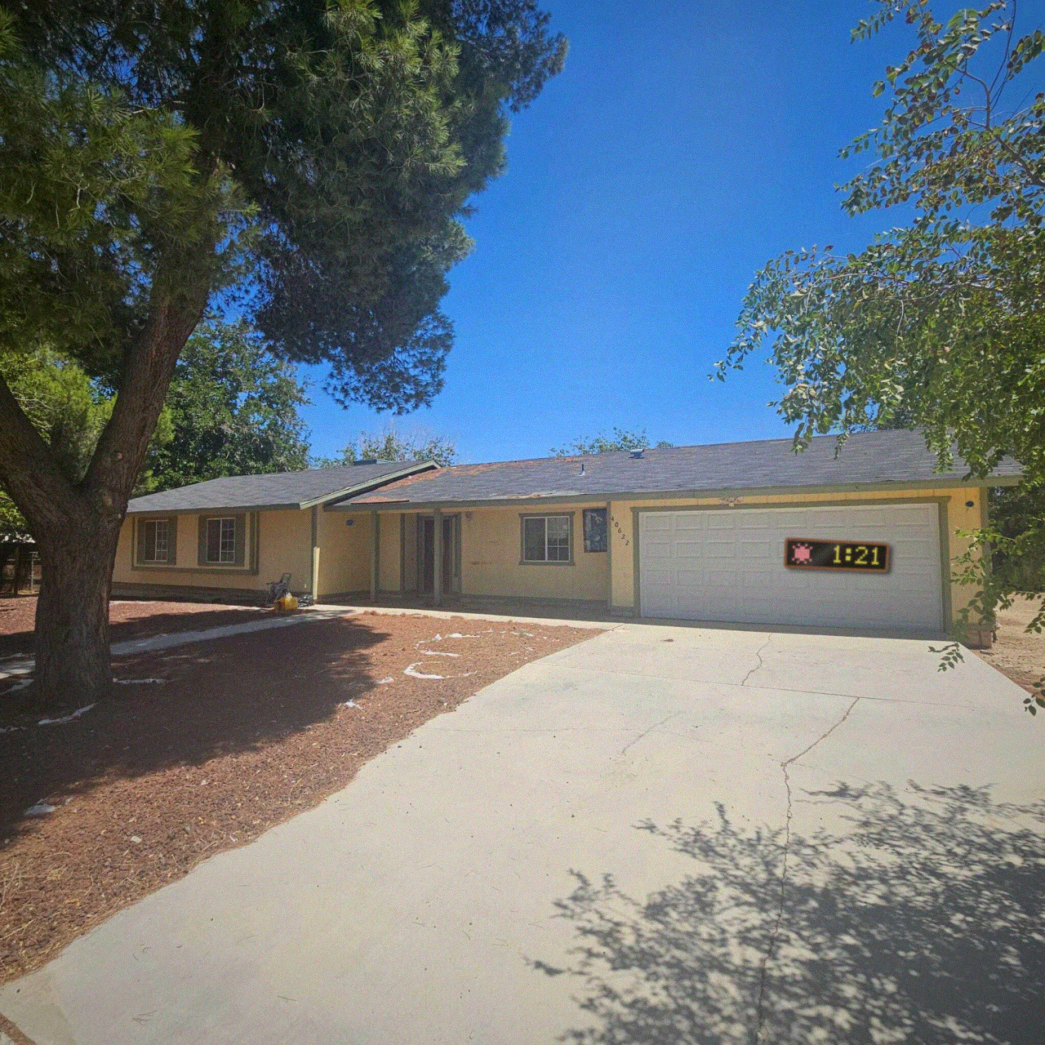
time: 1:21
